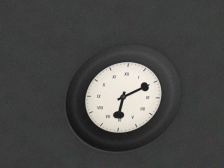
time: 6:10
